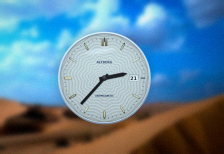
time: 2:37
